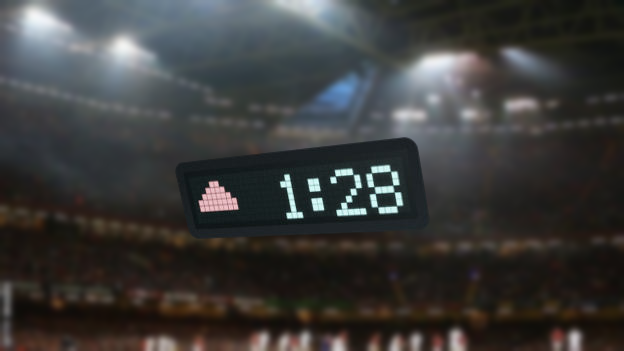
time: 1:28
